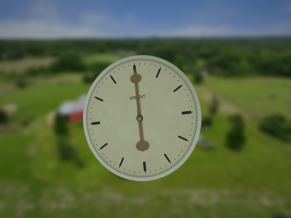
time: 6:00
